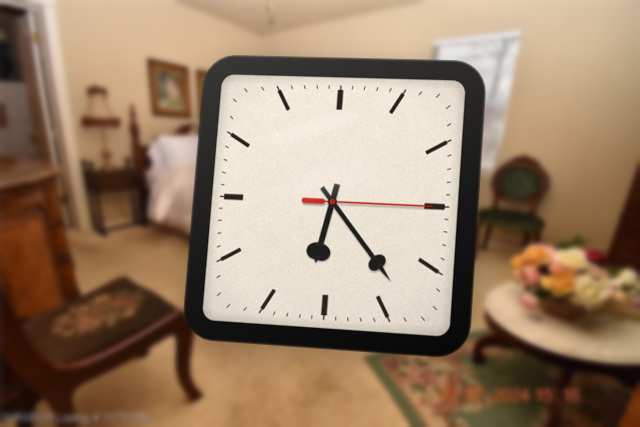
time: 6:23:15
